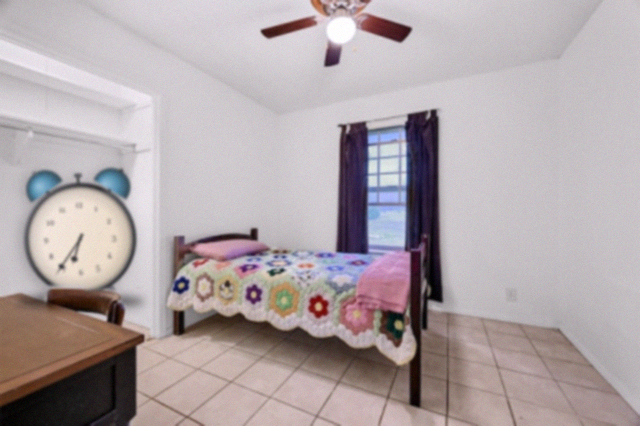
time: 6:36
